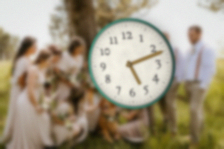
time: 5:12
